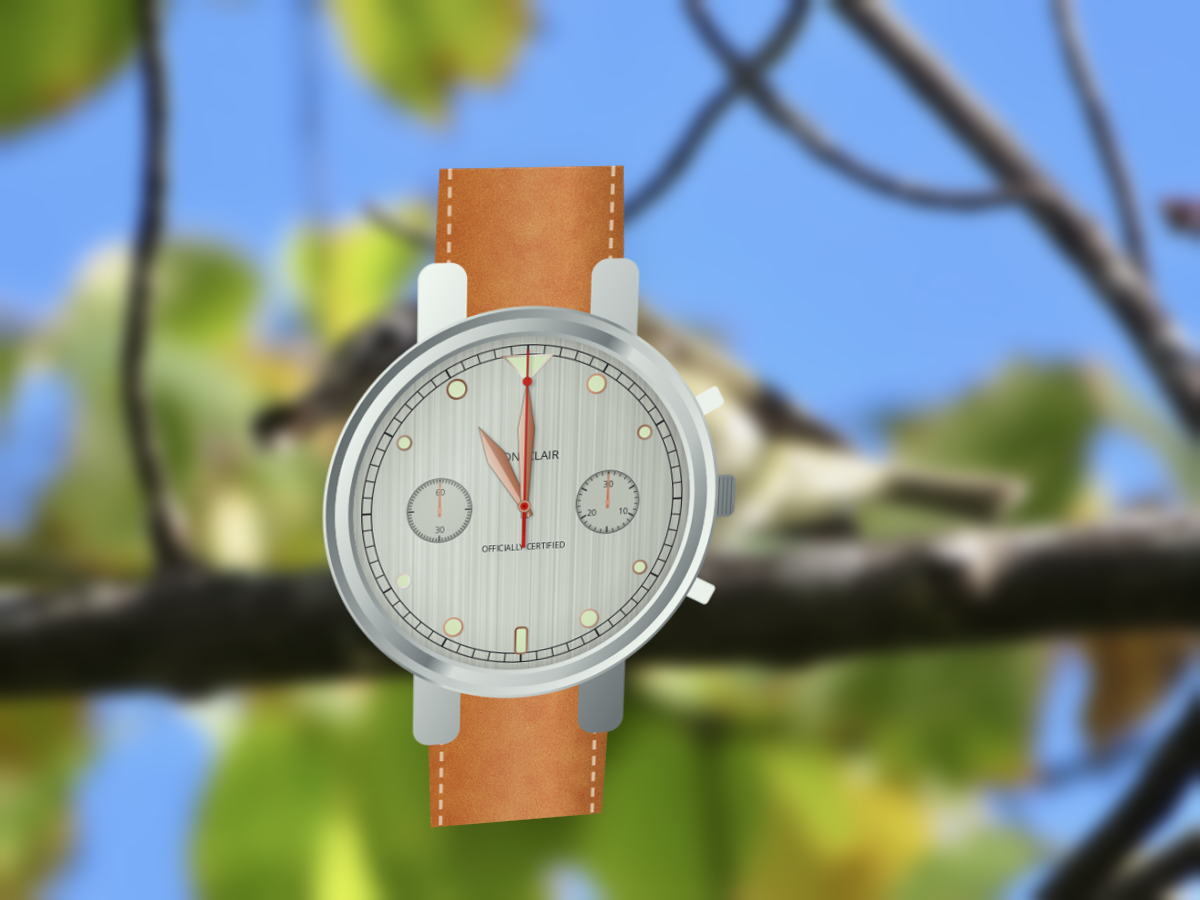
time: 11:00
